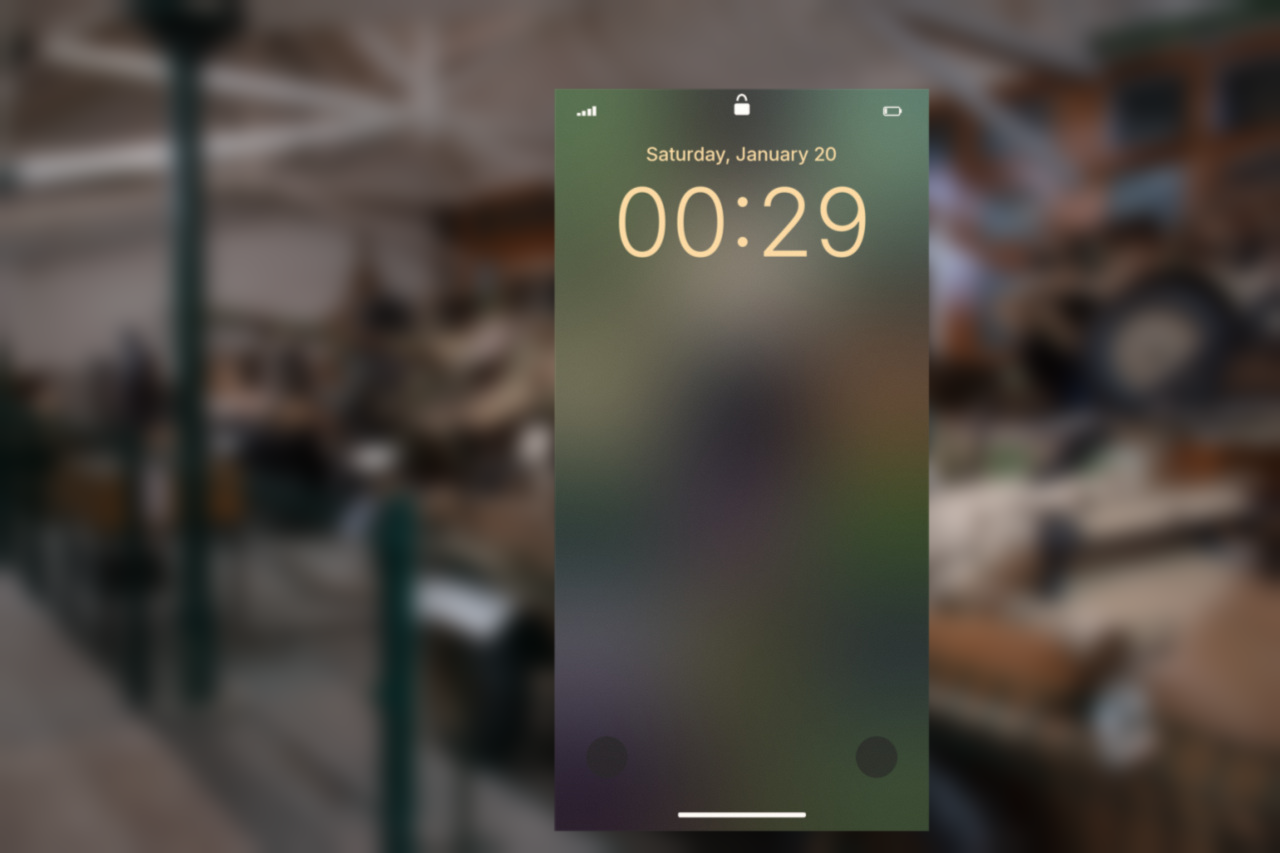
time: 0:29
